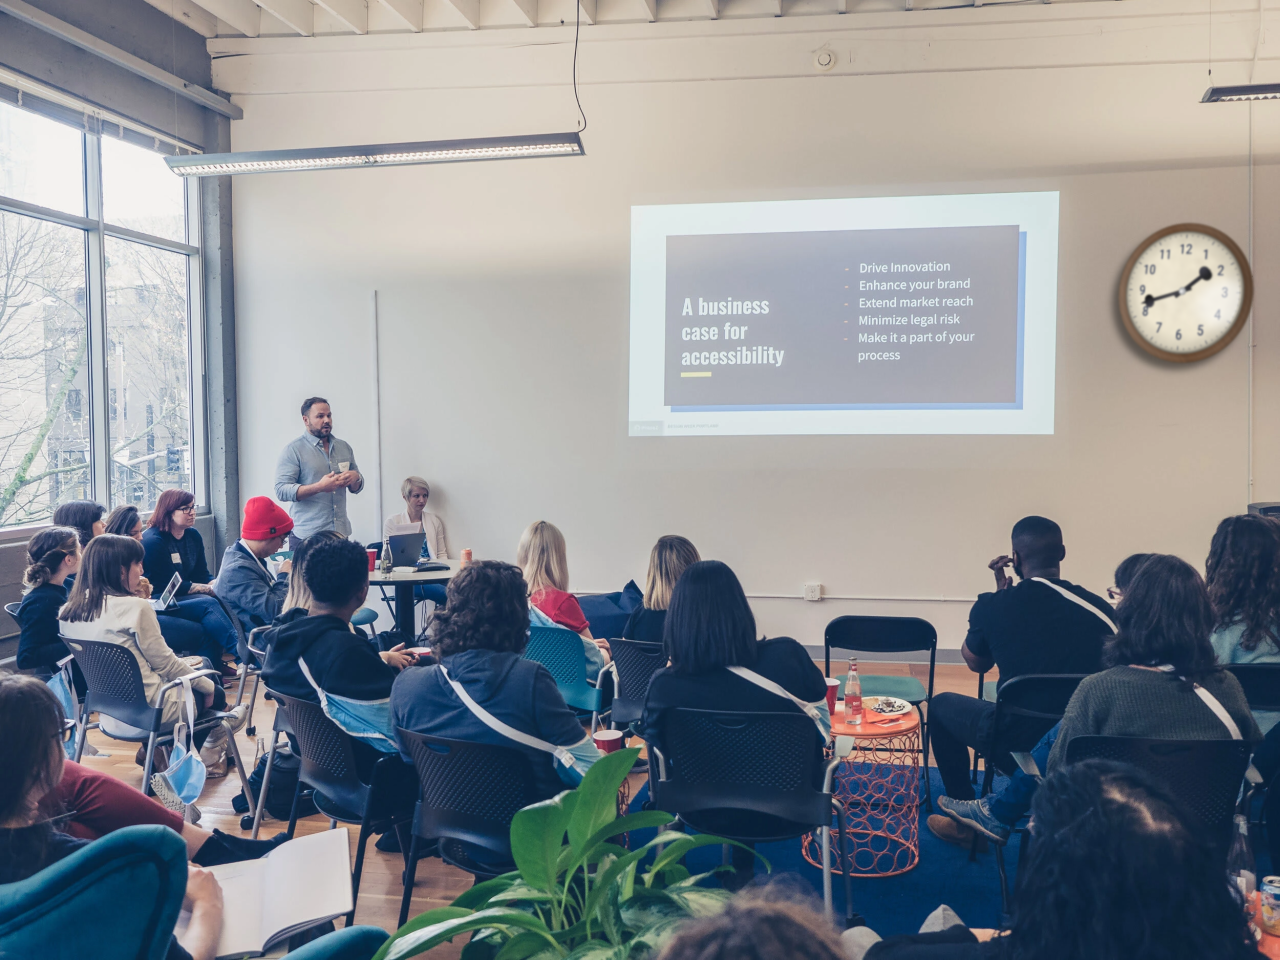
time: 1:42
